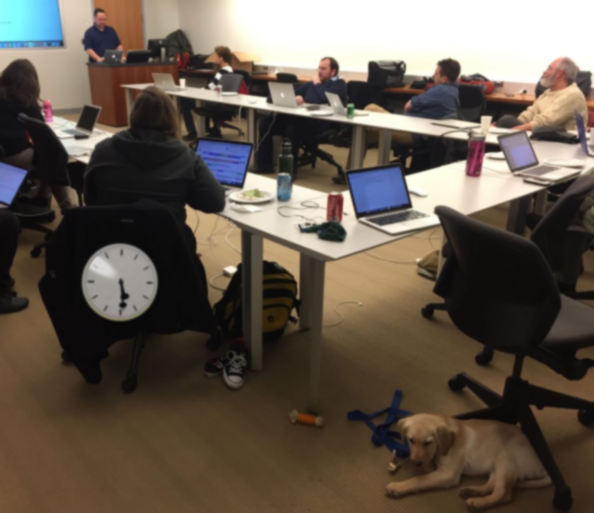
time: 5:29
